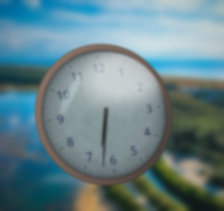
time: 6:32
